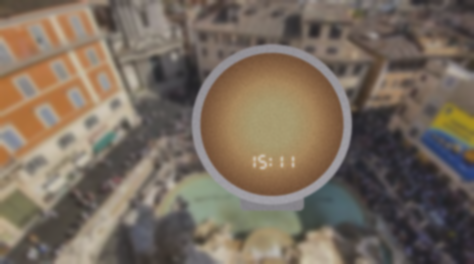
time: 15:11
